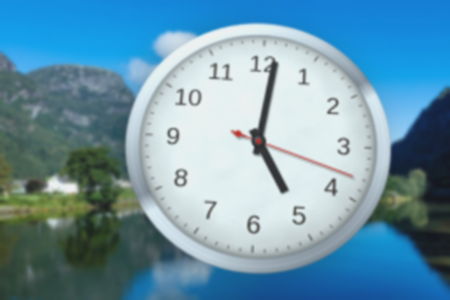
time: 5:01:18
